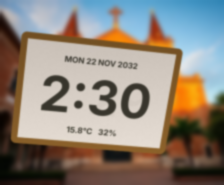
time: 2:30
